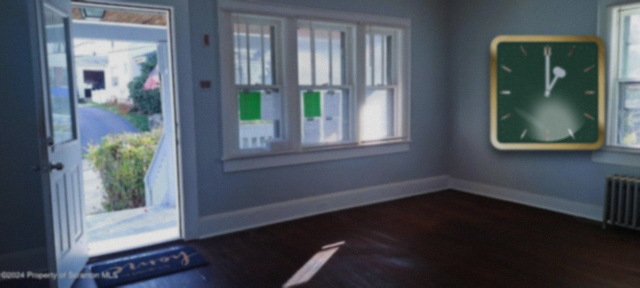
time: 1:00
